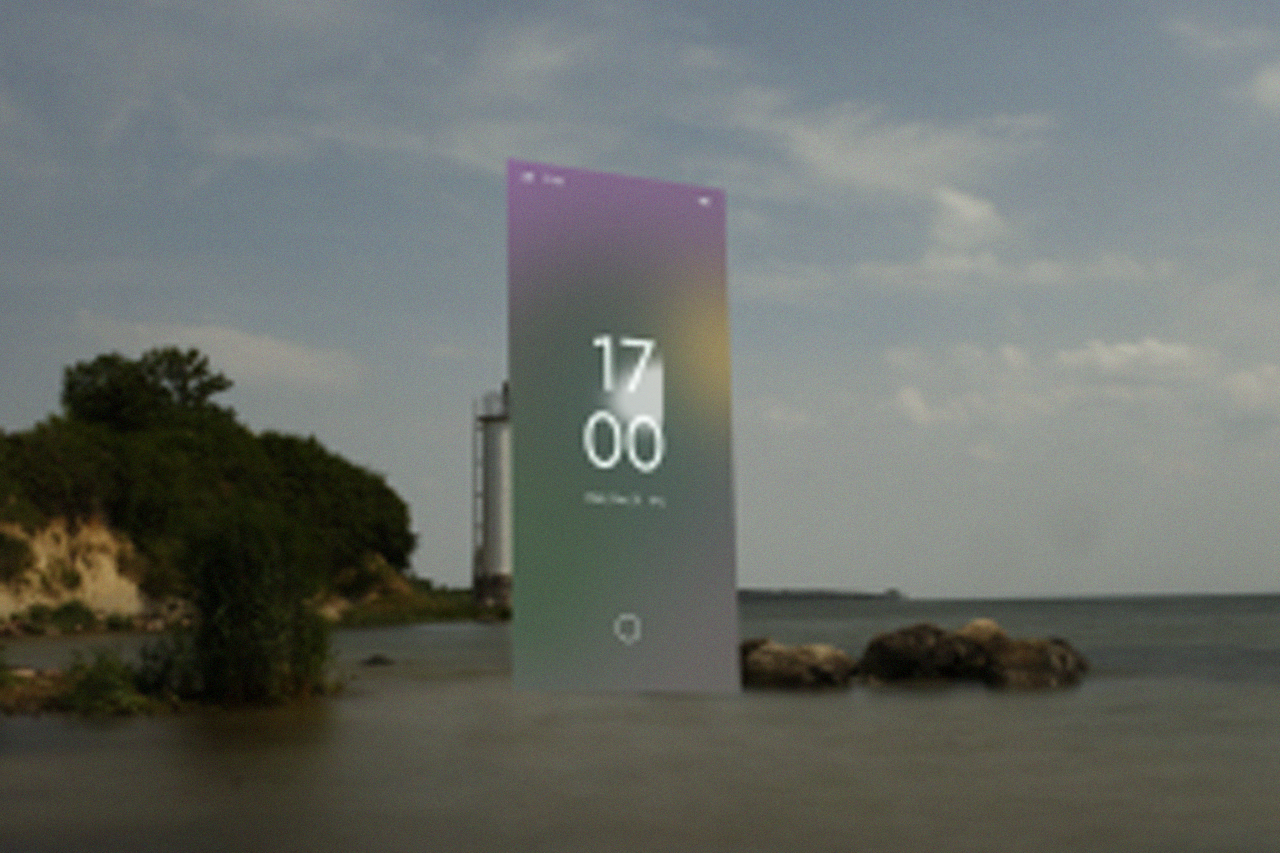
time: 17:00
